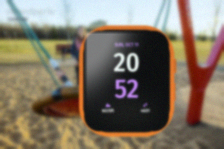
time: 20:52
